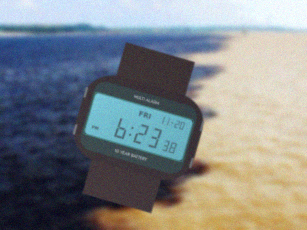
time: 6:23:38
